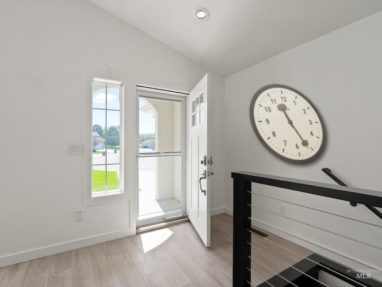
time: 11:26
